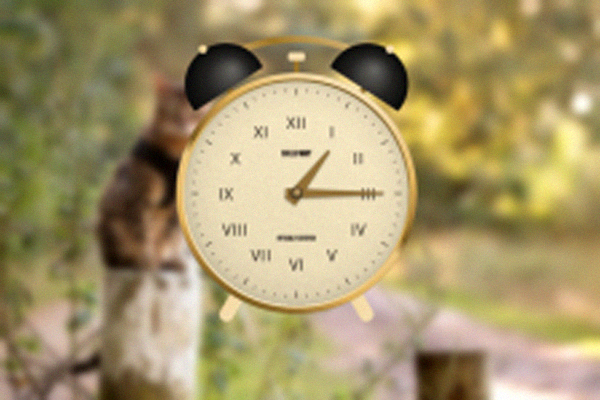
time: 1:15
